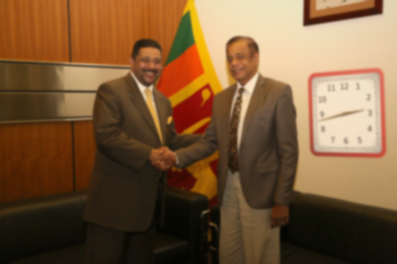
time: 2:43
